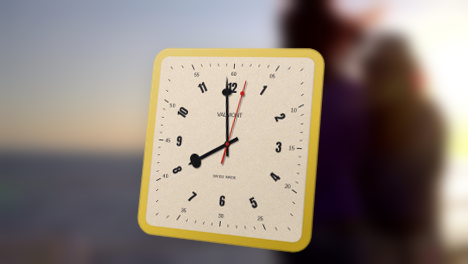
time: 7:59:02
